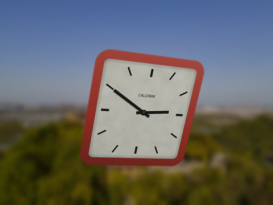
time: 2:50
